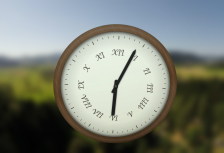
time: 6:04
